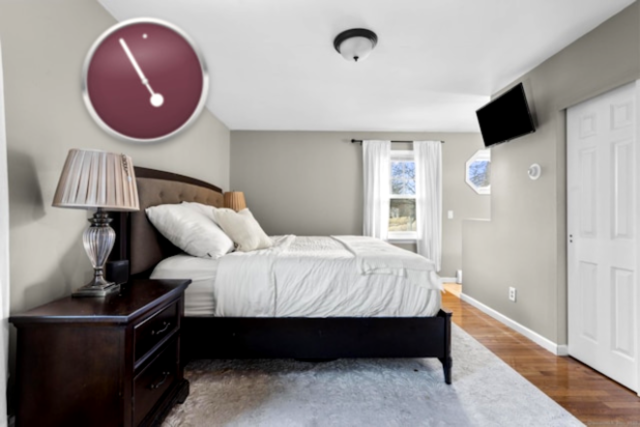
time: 4:55
